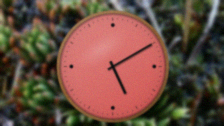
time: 5:10
